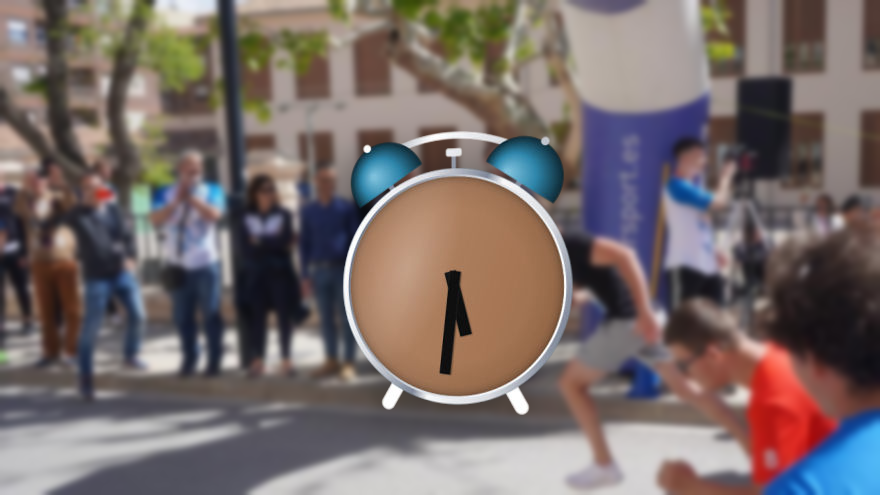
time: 5:31
